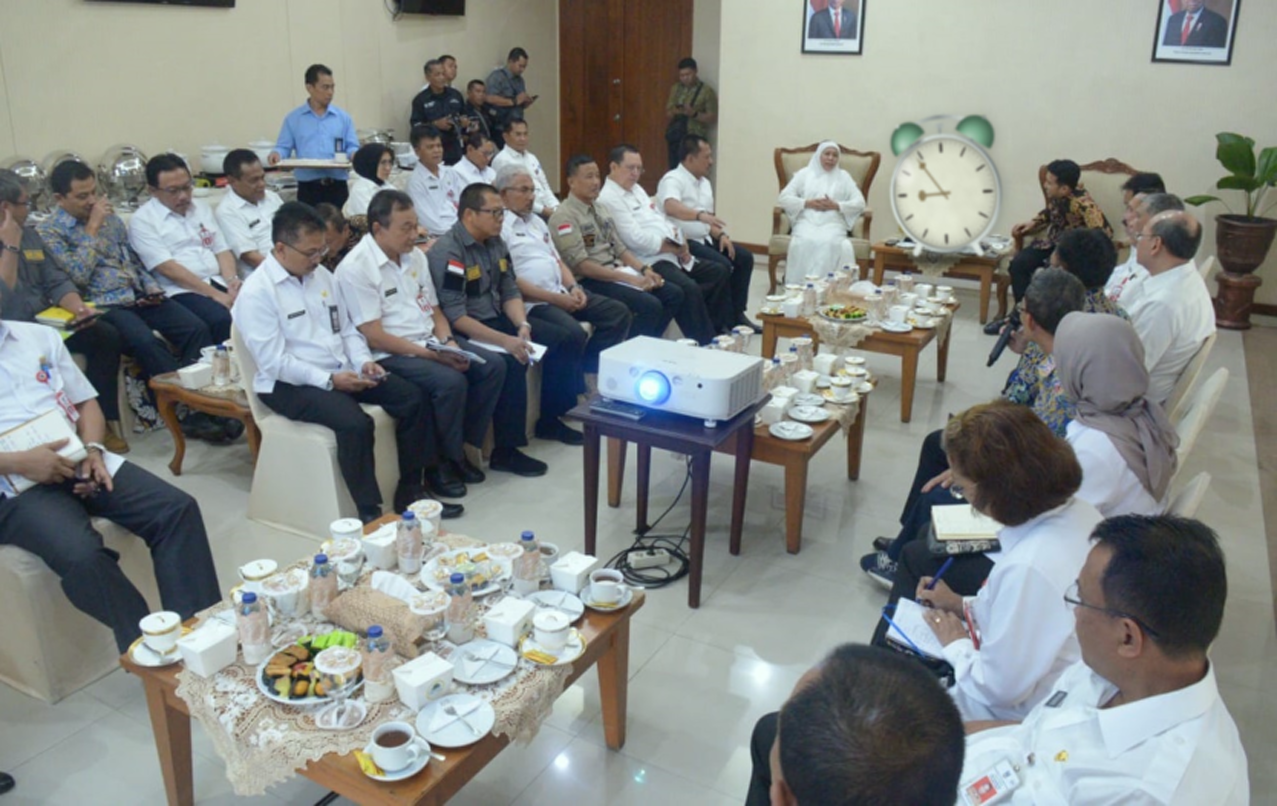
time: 8:54
